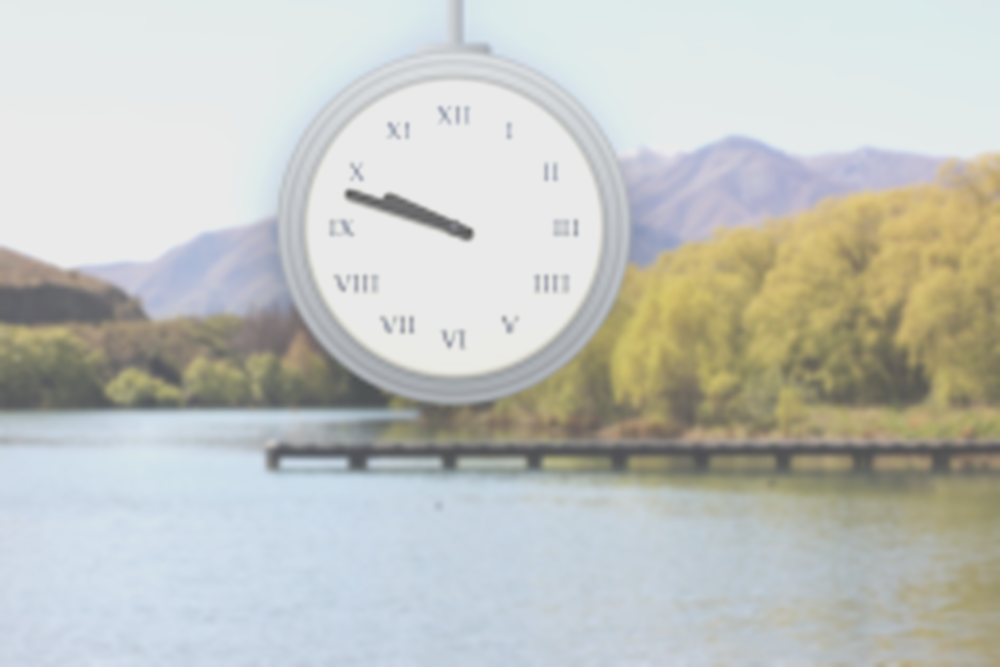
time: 9:48
